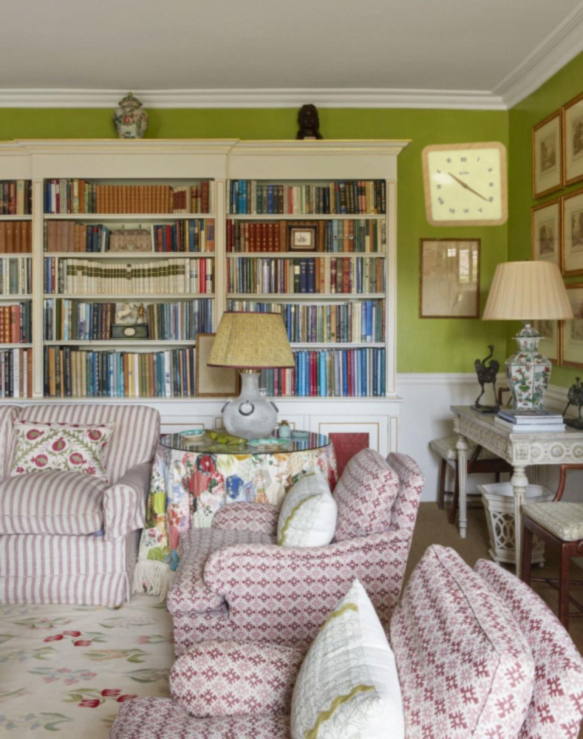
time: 10:21
